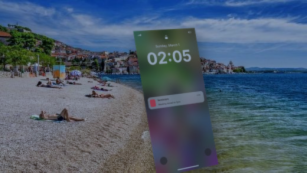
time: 2:05
